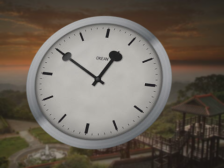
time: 12:50
